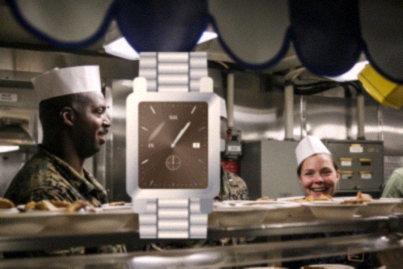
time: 1:06
